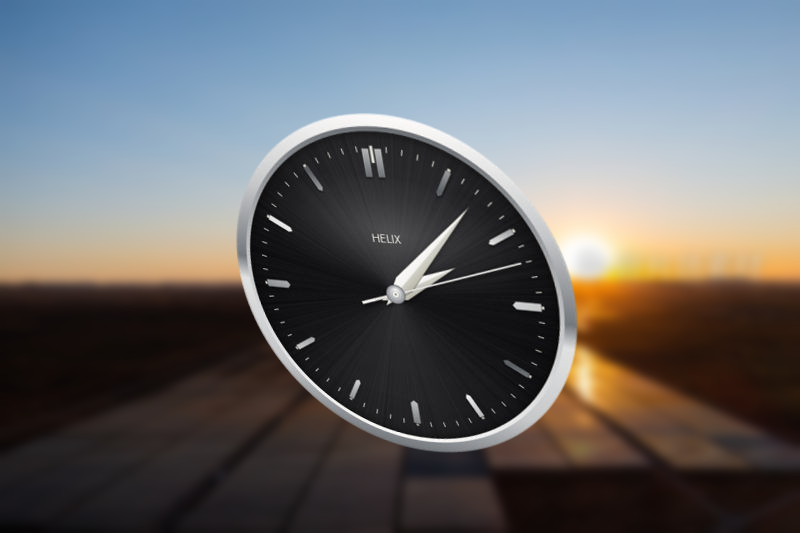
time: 2:07:12
